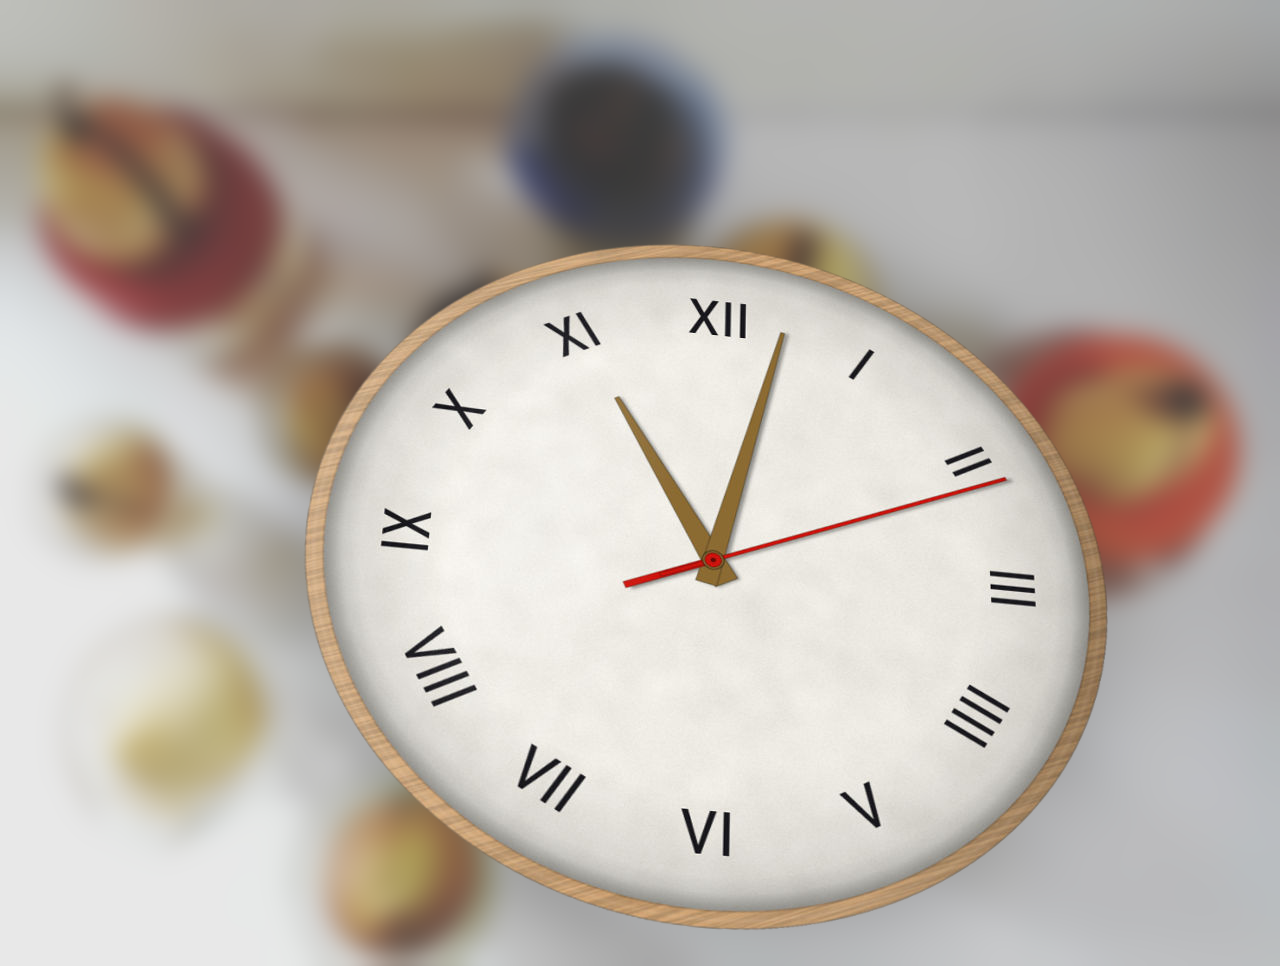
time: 11:02:11
